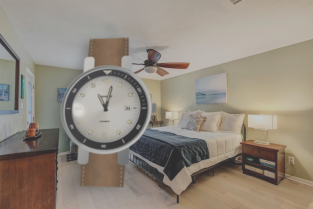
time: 11:02
